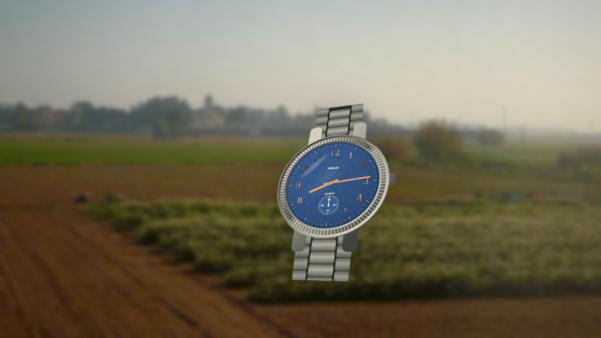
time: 8:14
